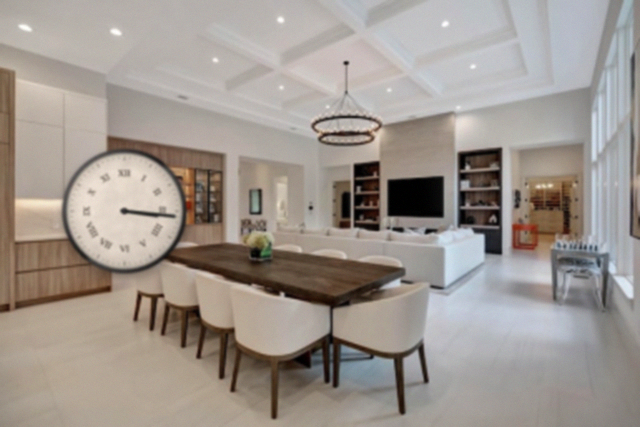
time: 3:16
